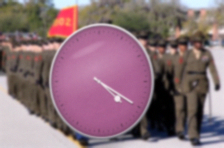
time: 4:20
